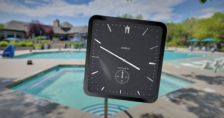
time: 3:49
